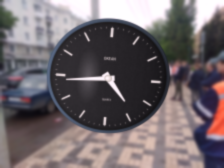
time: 4:44
